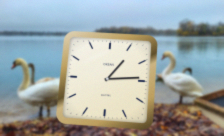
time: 1:14
